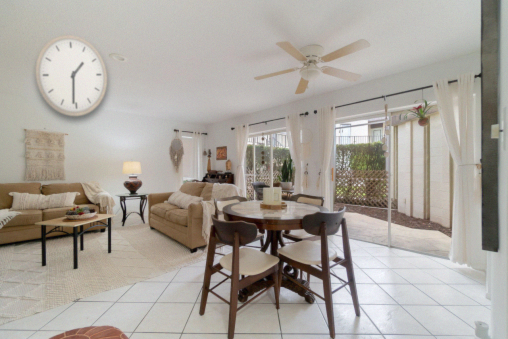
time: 1:31
